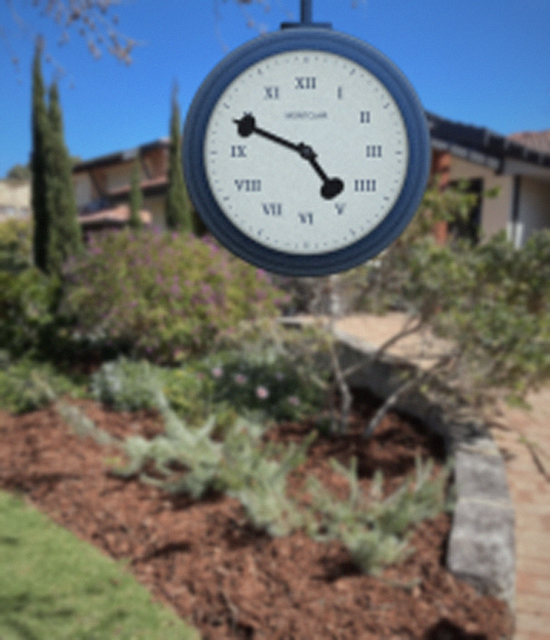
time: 4:49
